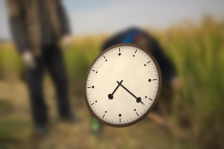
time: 7:22
